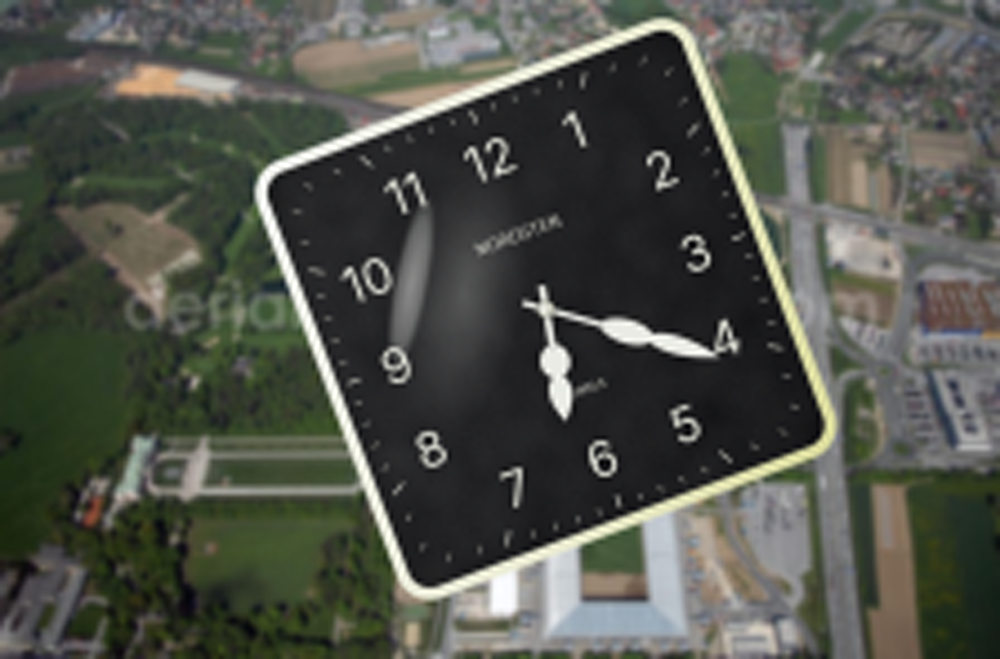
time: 6:21
